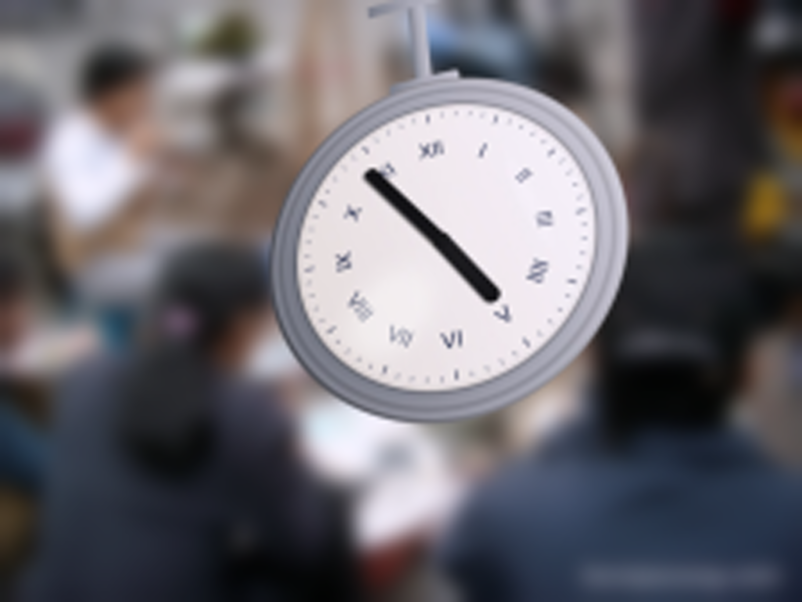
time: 4:54
